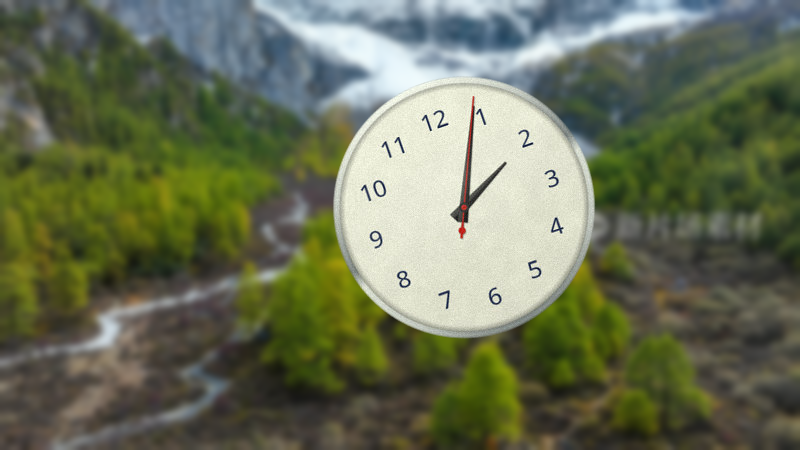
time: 2:04:04
